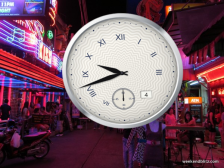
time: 9:42
